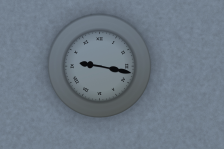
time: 9:17
